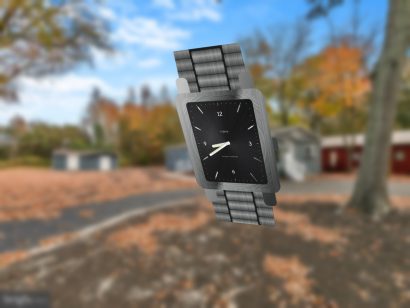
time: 8:40
